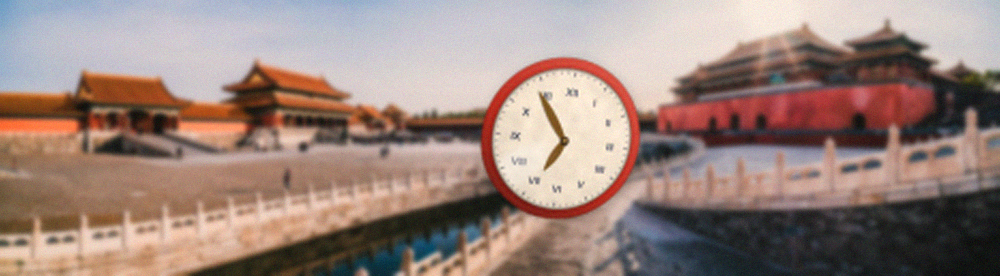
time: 6:54
